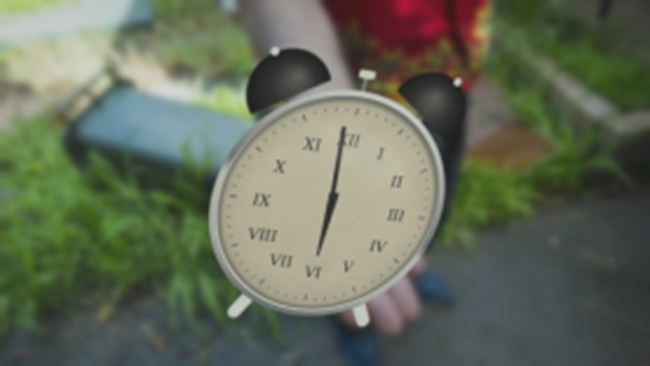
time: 5:59
